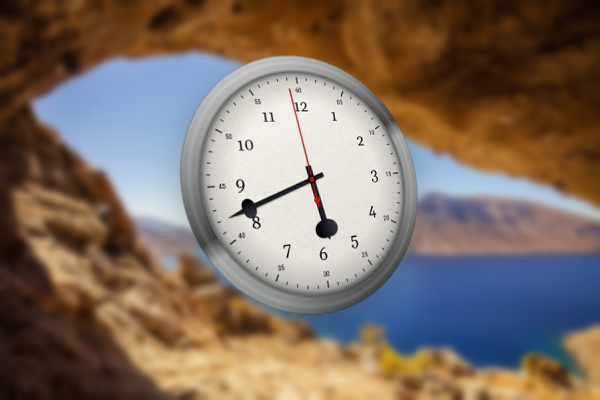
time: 5:41:59
